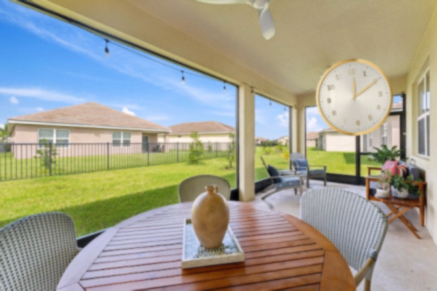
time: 12:10
